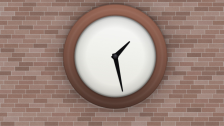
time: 1:28
